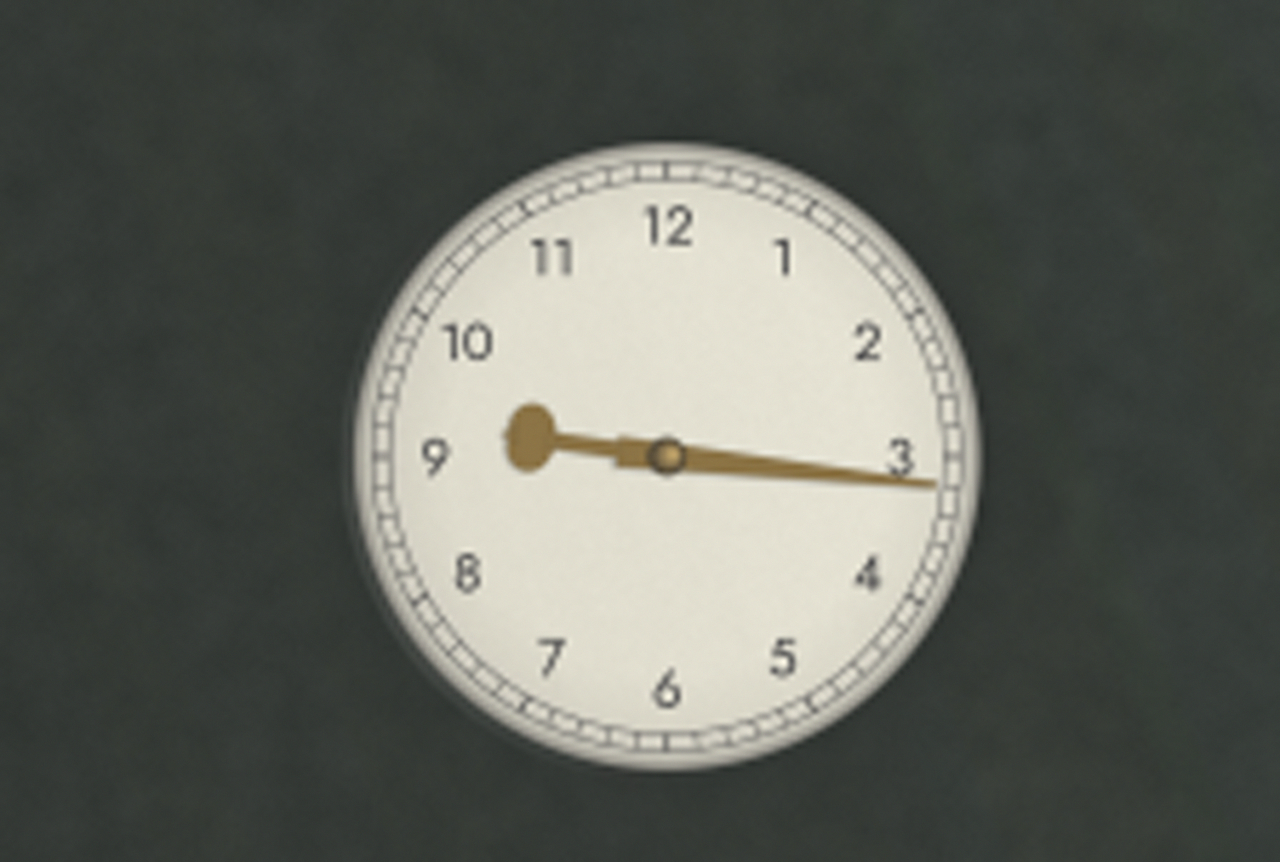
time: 9:16
